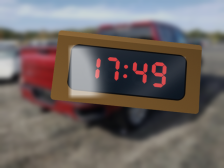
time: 17:49
